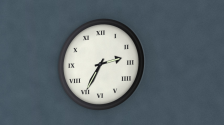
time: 2:35
